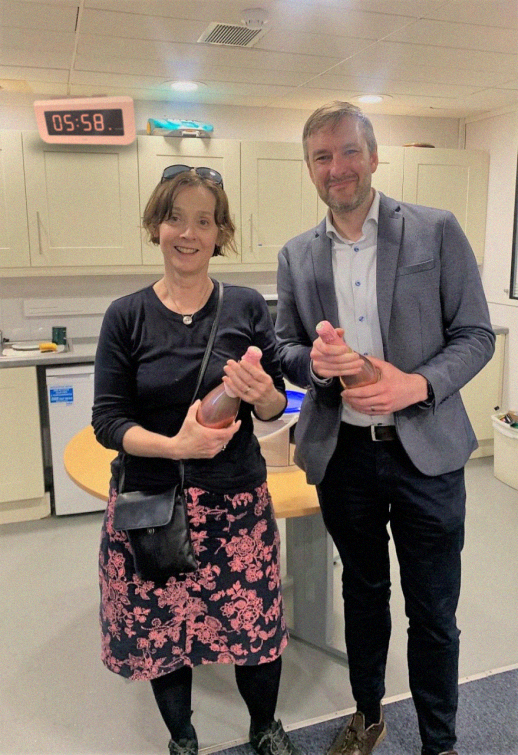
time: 5:58
